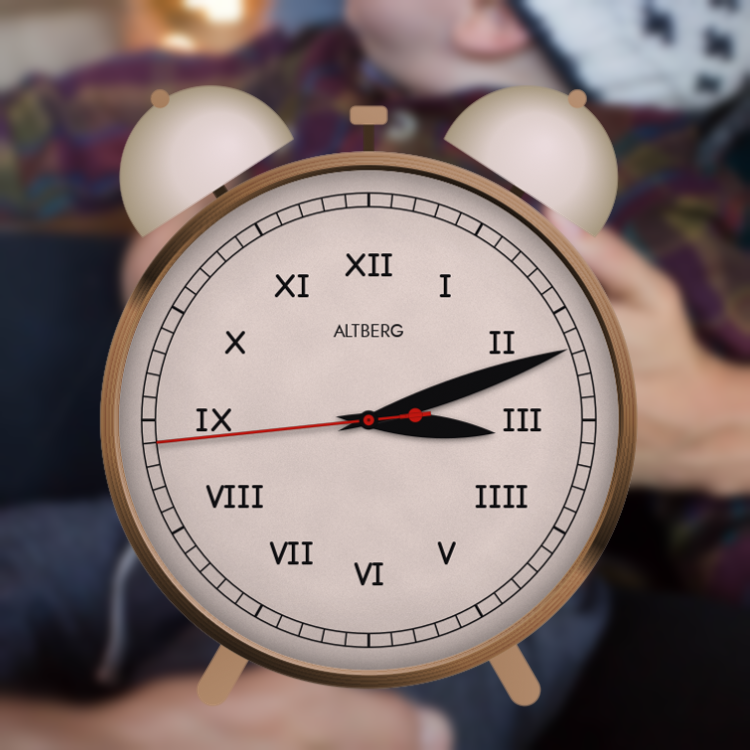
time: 3:11:44
